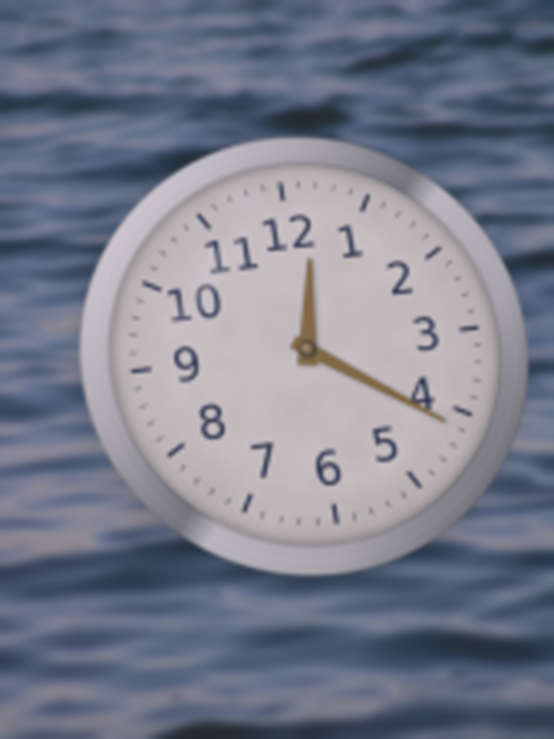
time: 12:21
